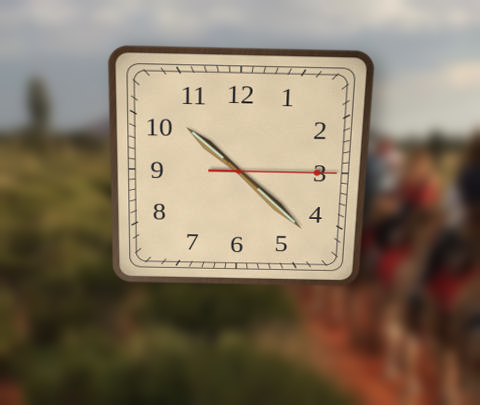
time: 10:22:15
